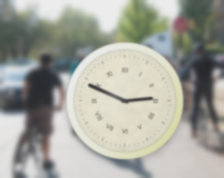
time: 2:49
